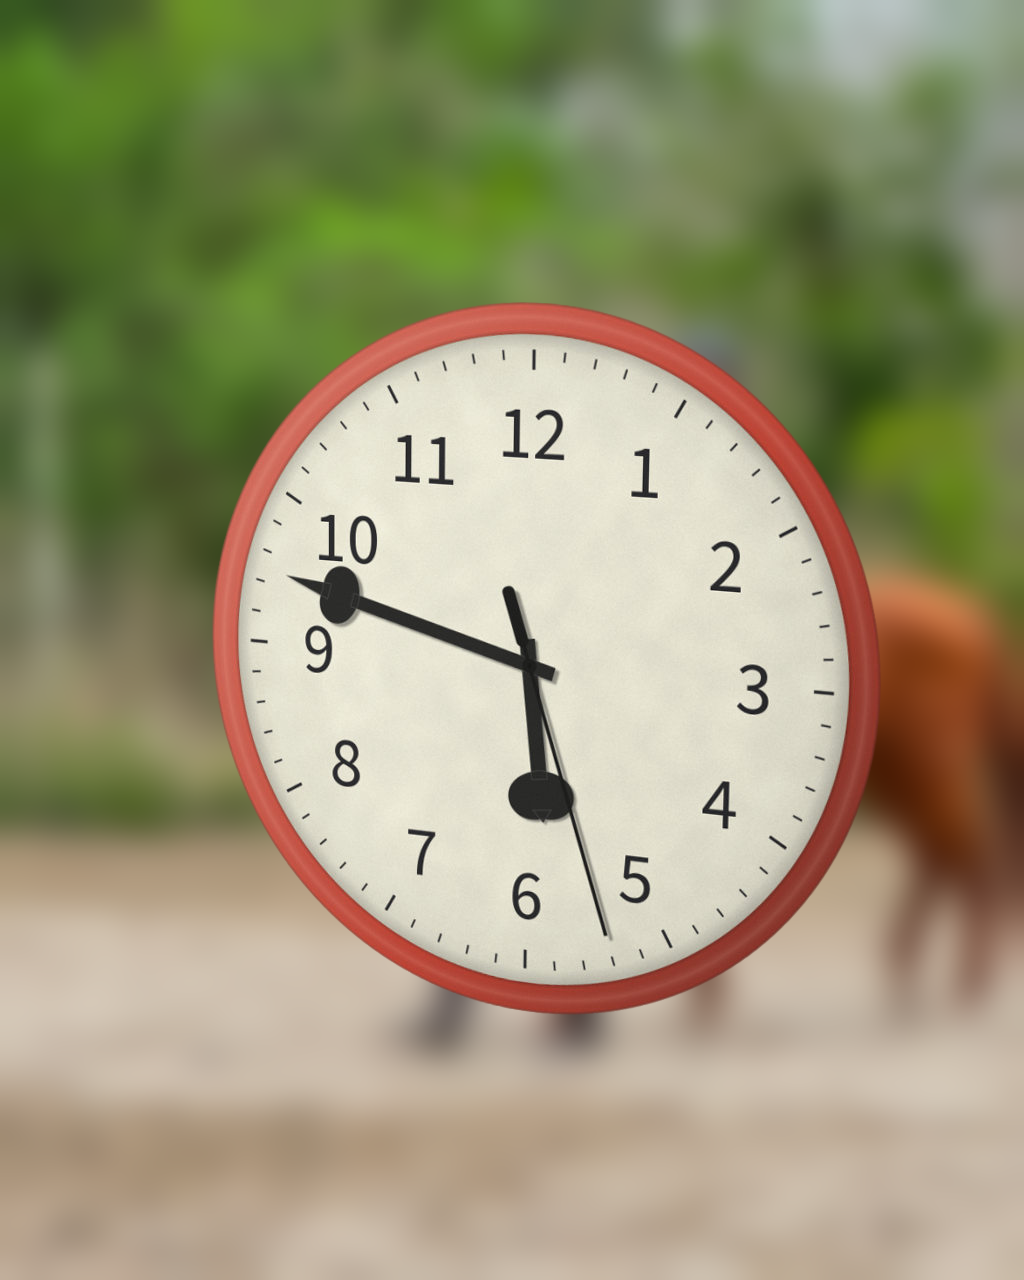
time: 5:47:27
